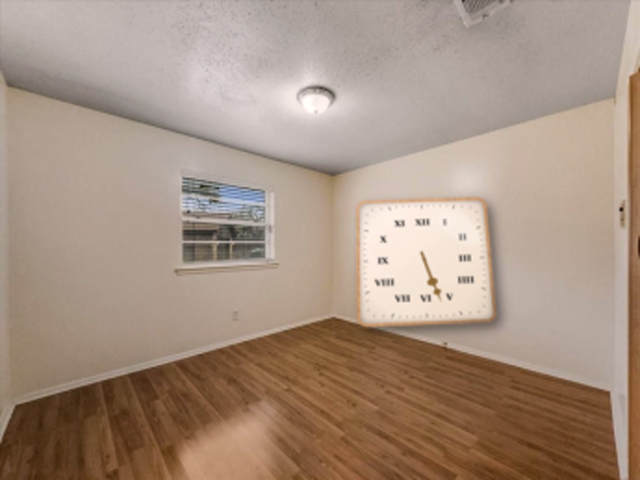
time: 5:27
